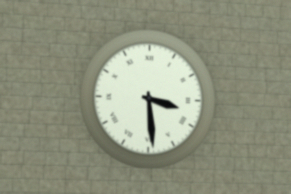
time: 3:29
